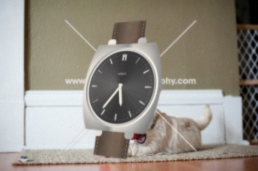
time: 5:36
